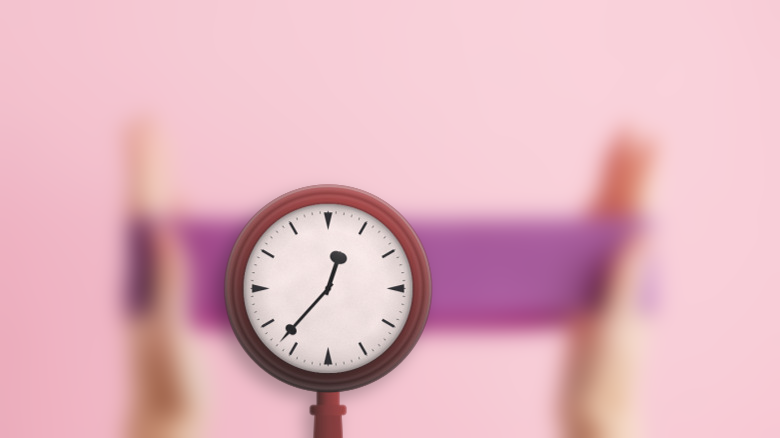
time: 12:37
